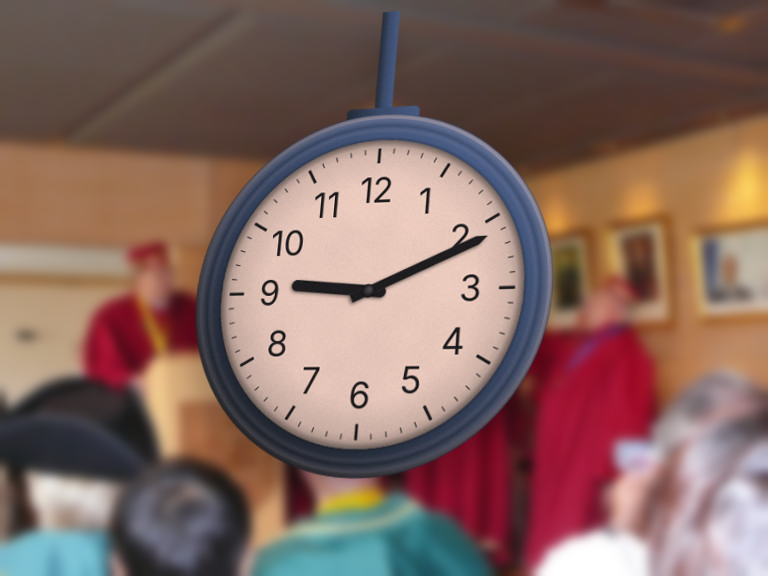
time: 9:11
